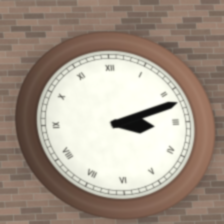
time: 3:12
